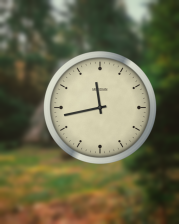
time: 11:43
